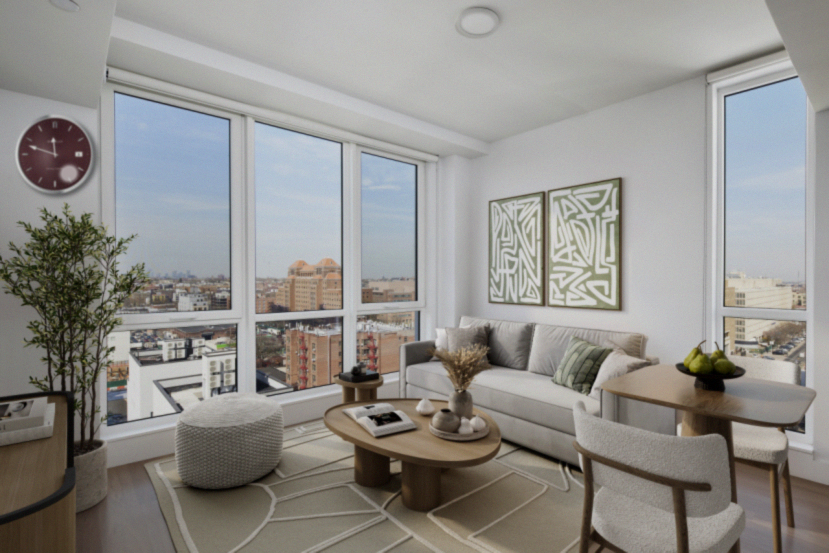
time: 11:48
